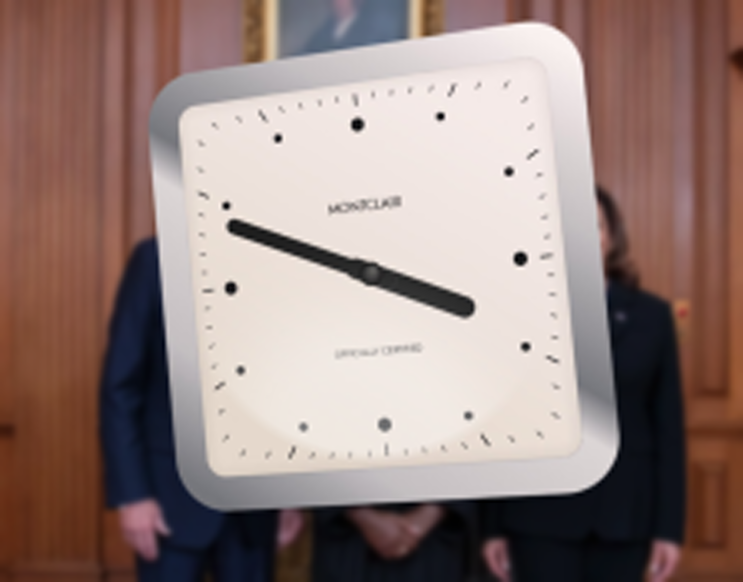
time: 3:49
